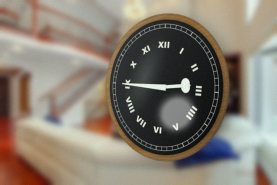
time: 2:45
